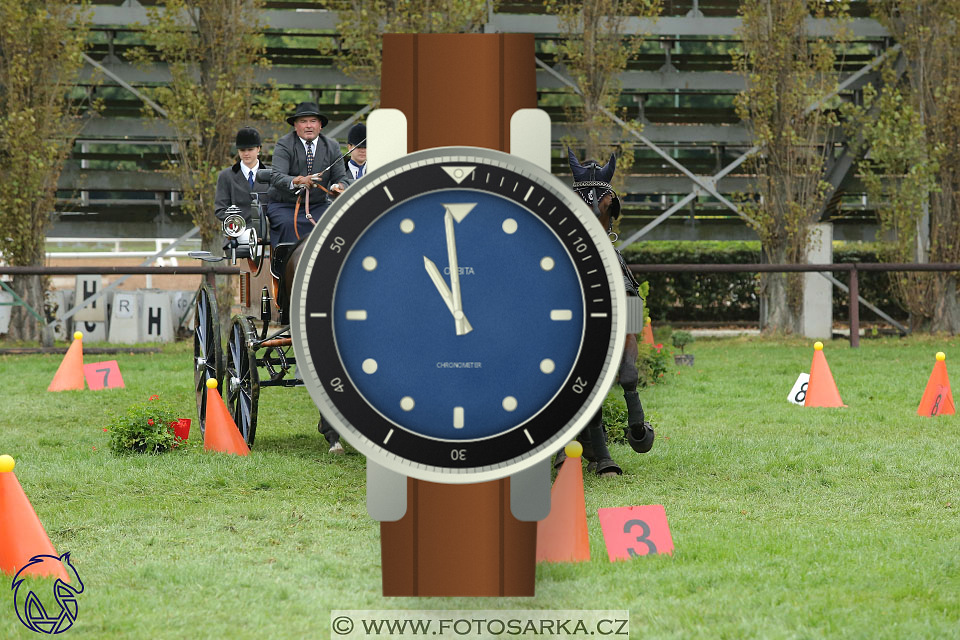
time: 10:59
